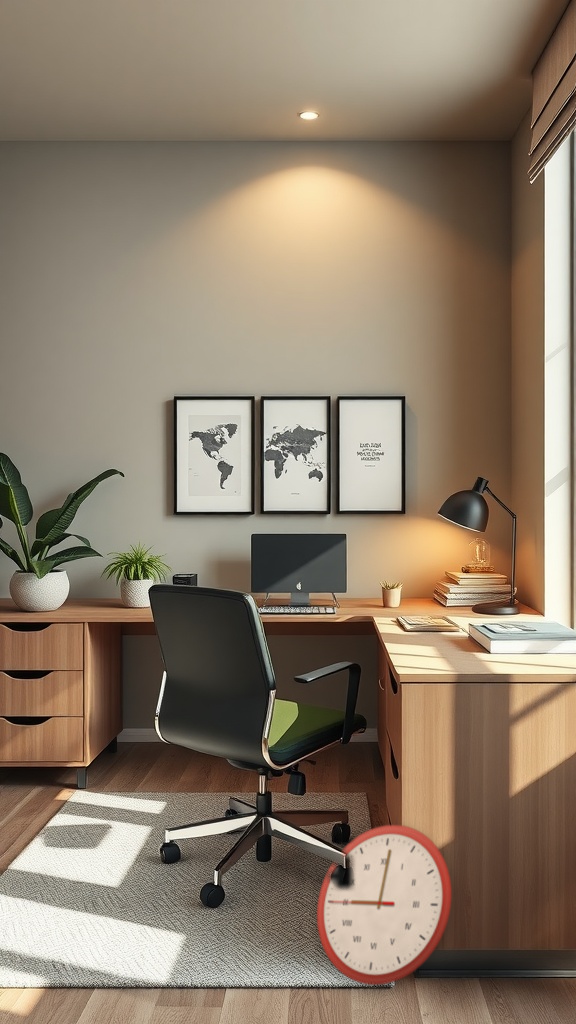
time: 9:00:45
